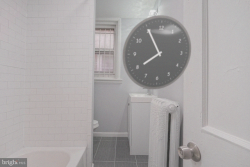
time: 7:55
